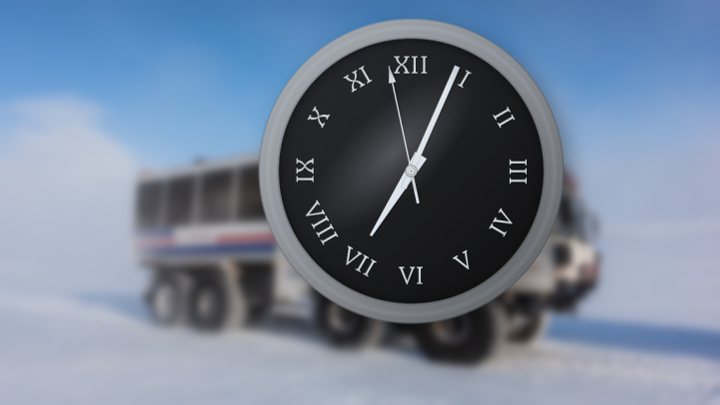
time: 7:03:58
